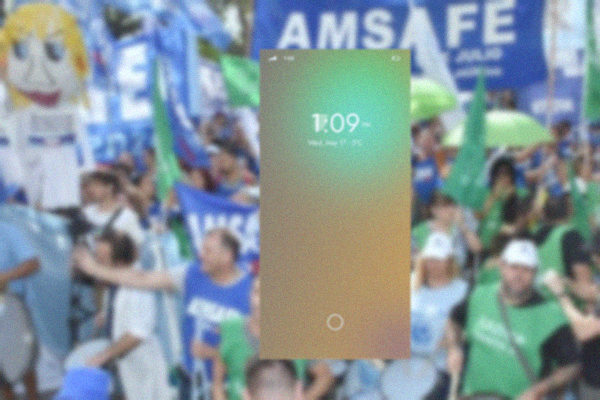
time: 1:09
